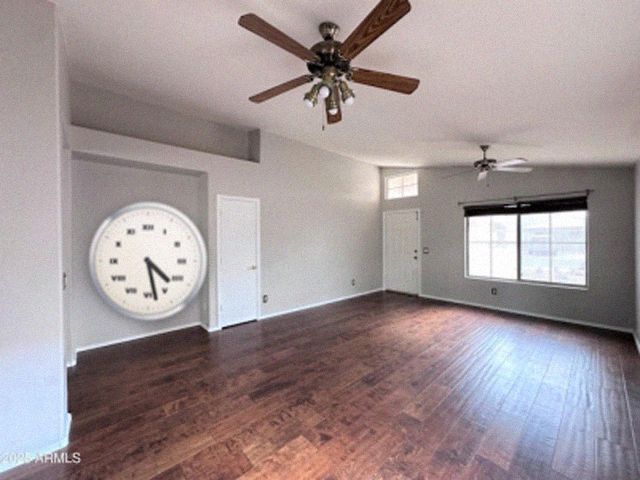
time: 4:28
